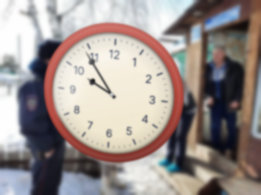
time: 9:54
